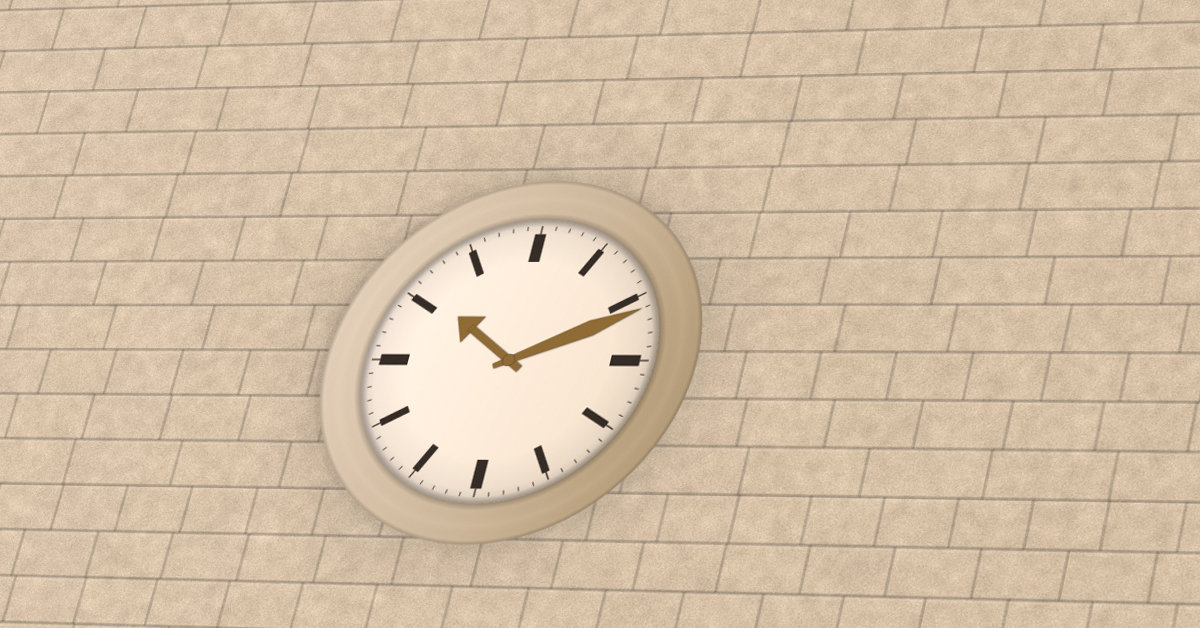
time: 10:11
